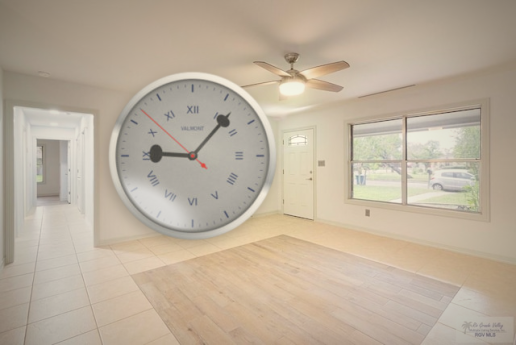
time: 9:06:52
